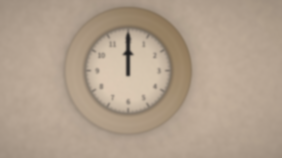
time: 12:00
